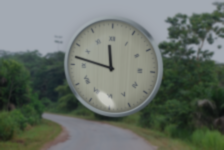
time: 11:47
